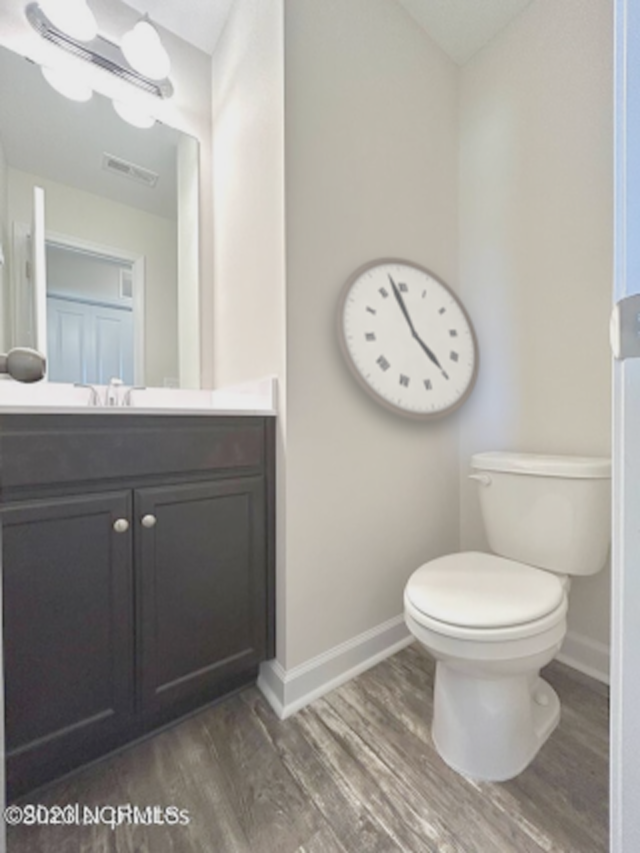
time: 4:58
